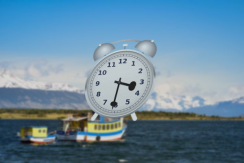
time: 3:31
